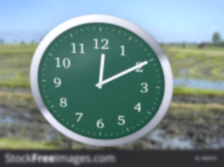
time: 12:10
